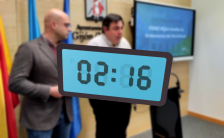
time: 2:16
